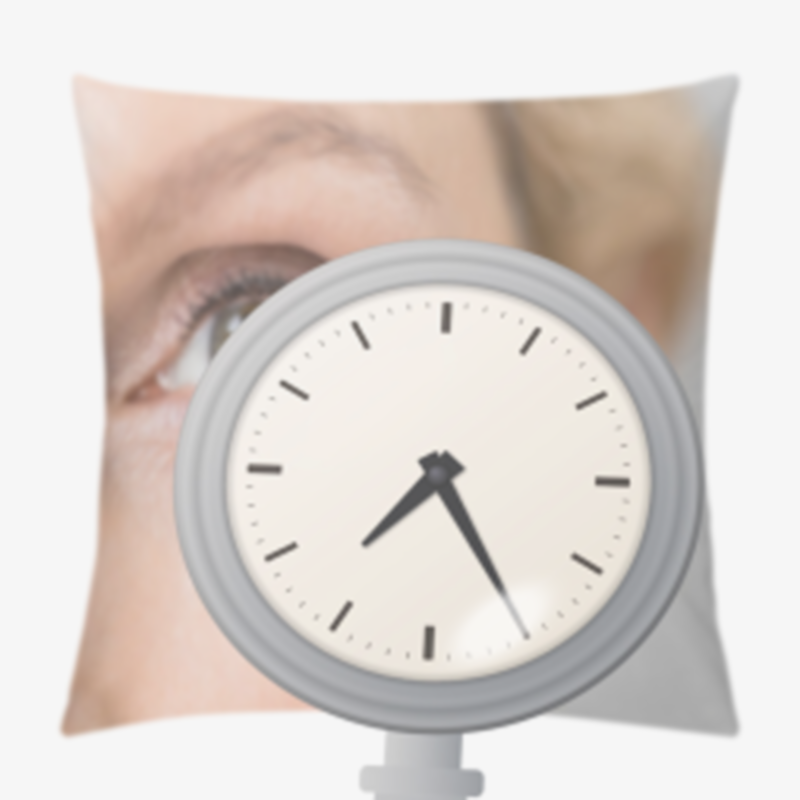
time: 7:25
